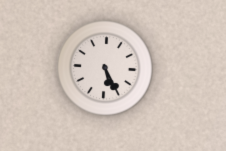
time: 5:25
